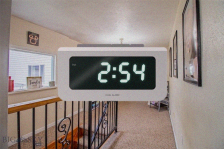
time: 2:54
